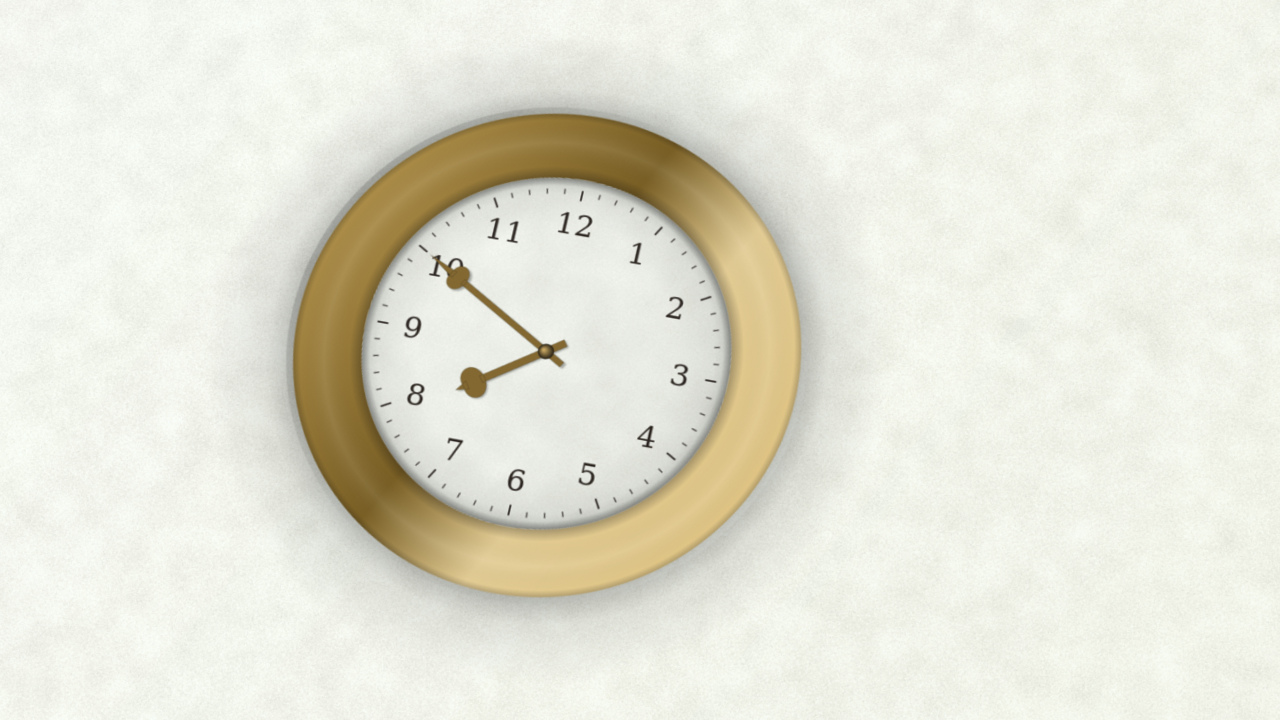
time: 7:50
